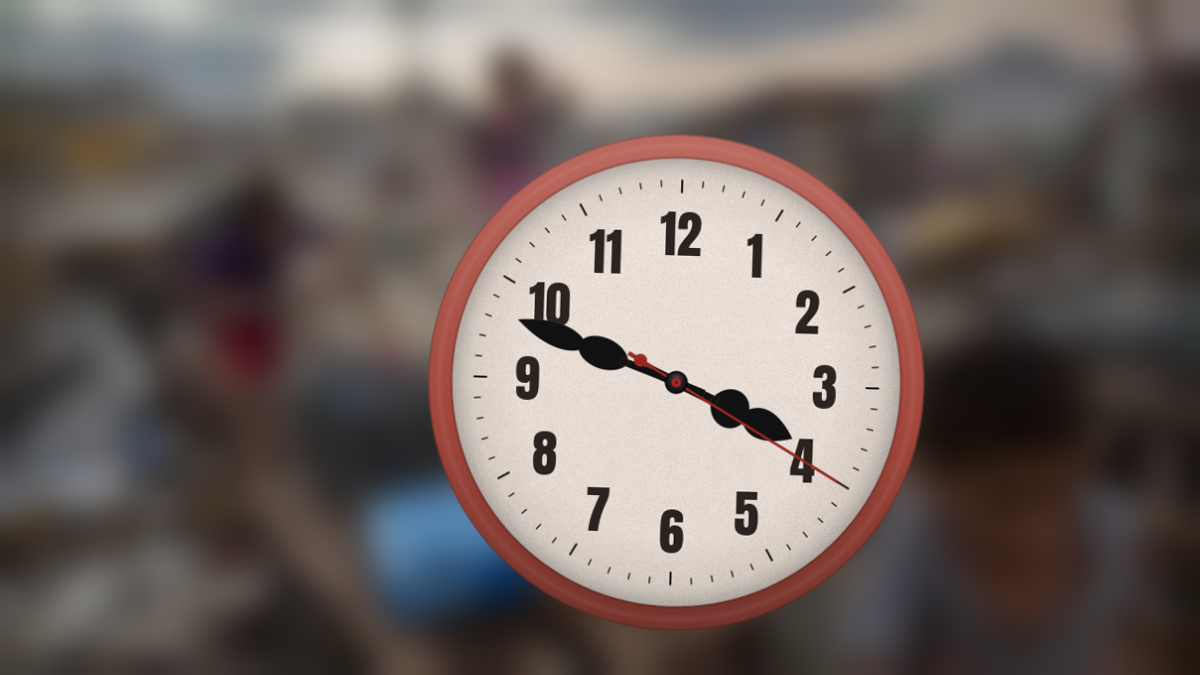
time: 3:48:20
